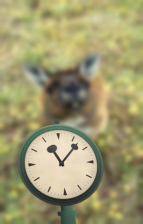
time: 11:07
